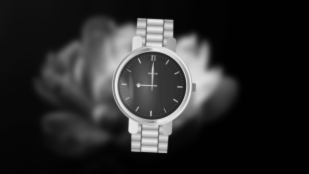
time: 9:00
